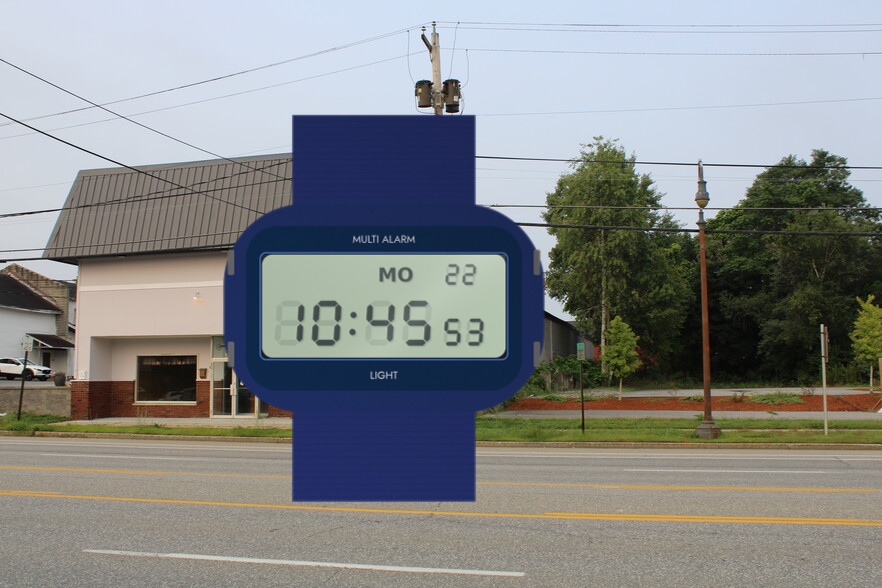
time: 10:45:53
